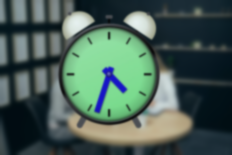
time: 4:33
